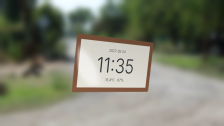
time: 11:35
